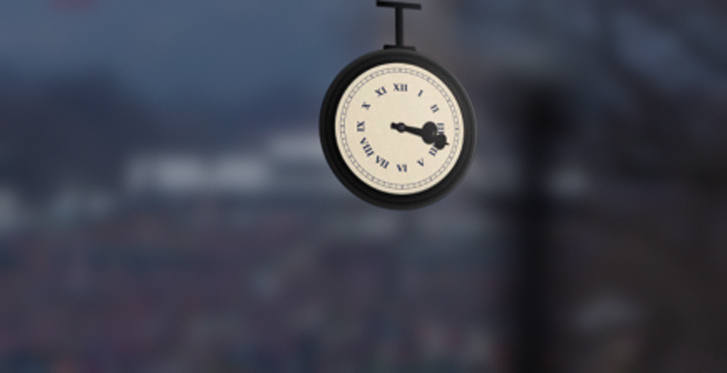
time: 3:18
